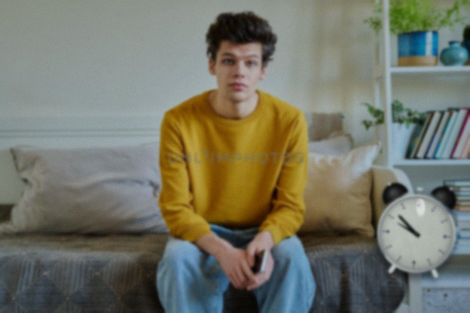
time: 9:52
